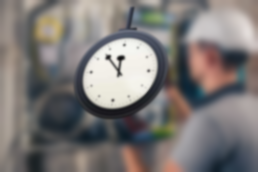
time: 11:53
